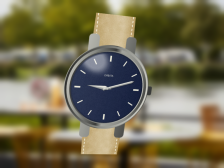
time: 9:12
